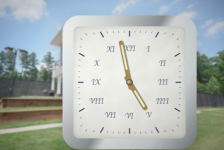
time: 4:58
